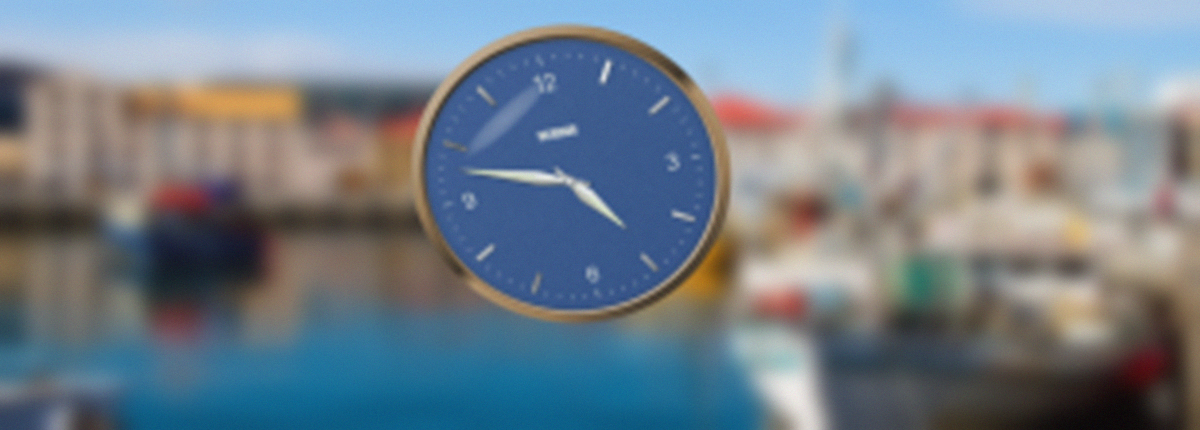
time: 4:48
